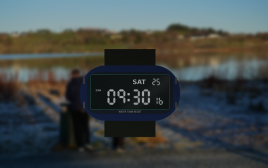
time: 9:30:16
